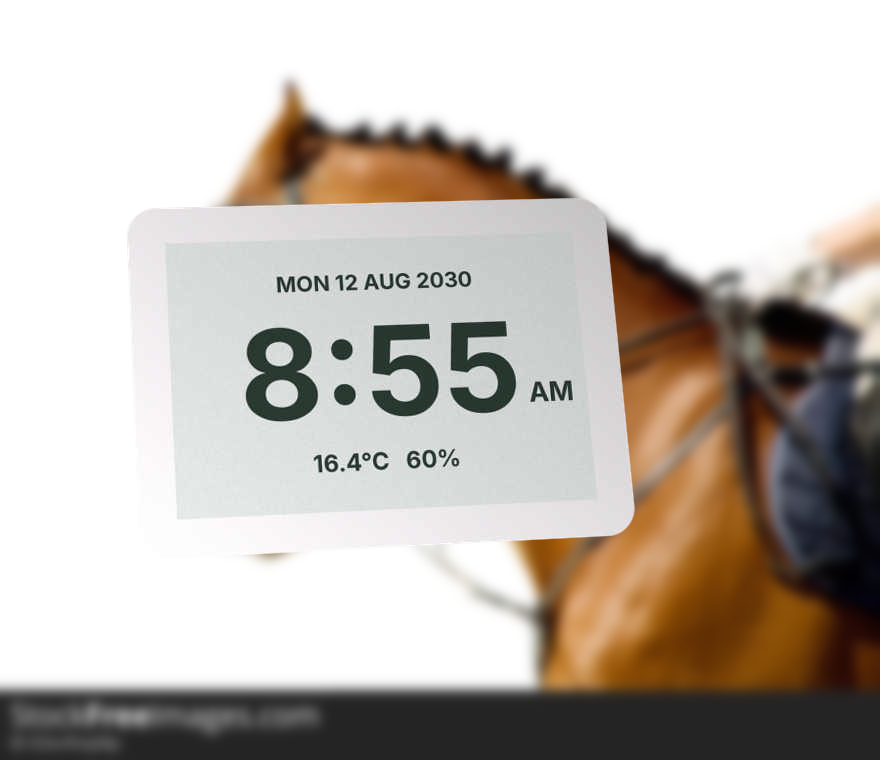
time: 8:55
